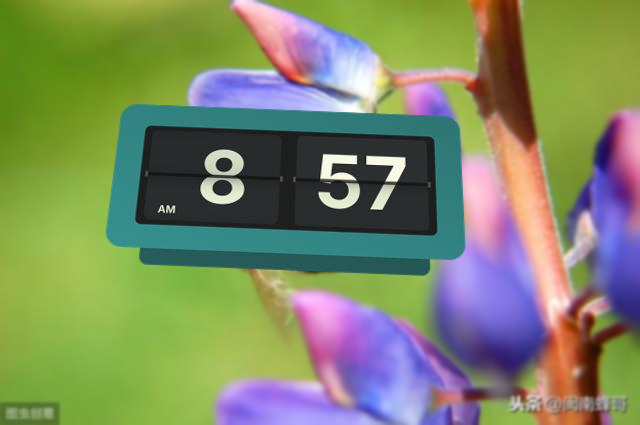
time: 8:57
